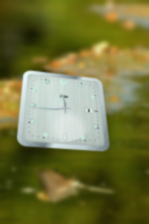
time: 11:44
